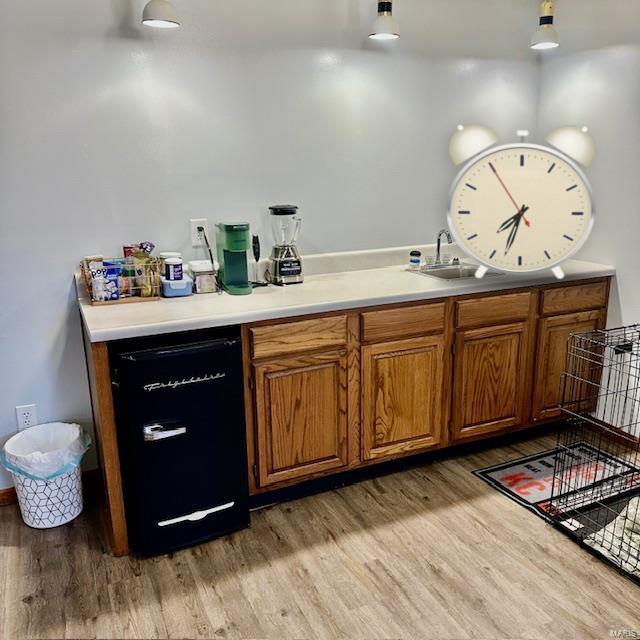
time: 7:32:55
